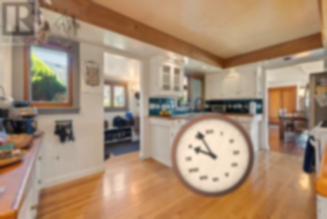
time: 9:56
